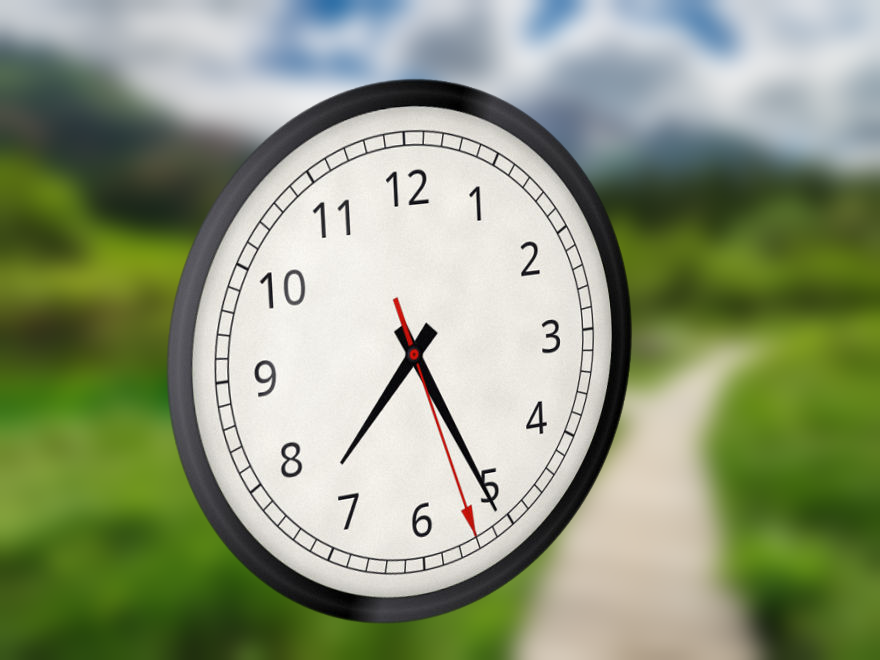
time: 7:25:27
